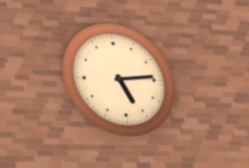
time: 5:14
